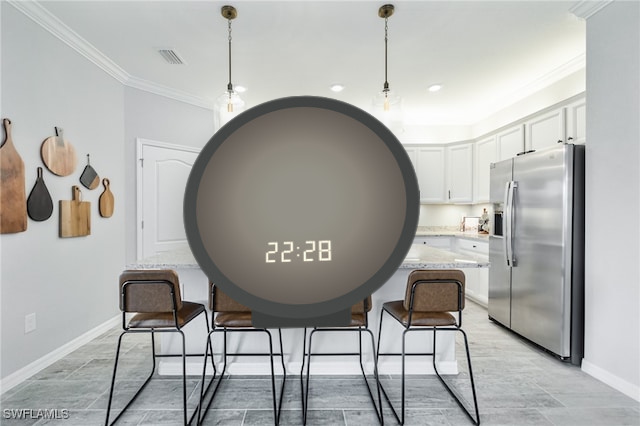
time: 22:28
